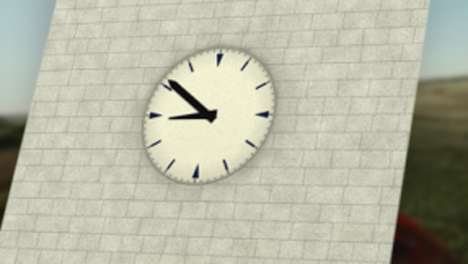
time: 8:51
